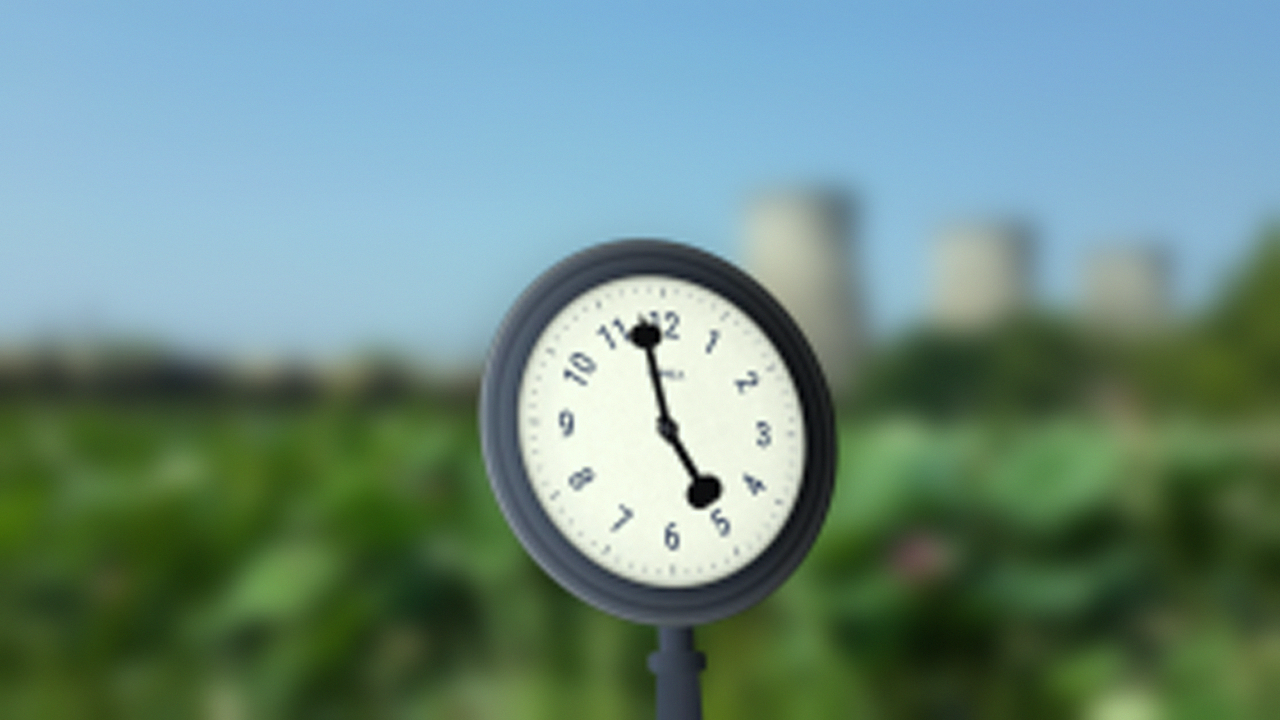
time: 4:58
